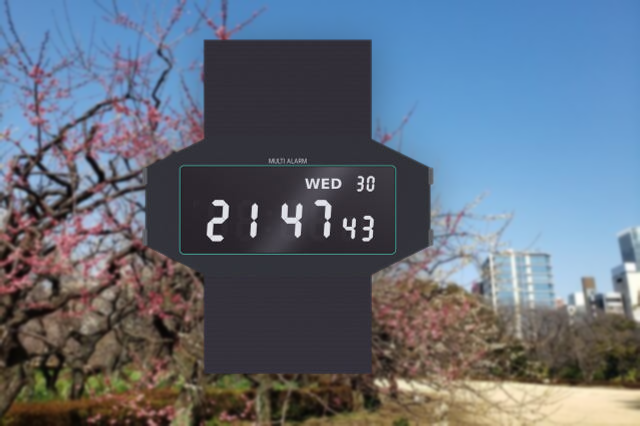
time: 21:47:43
